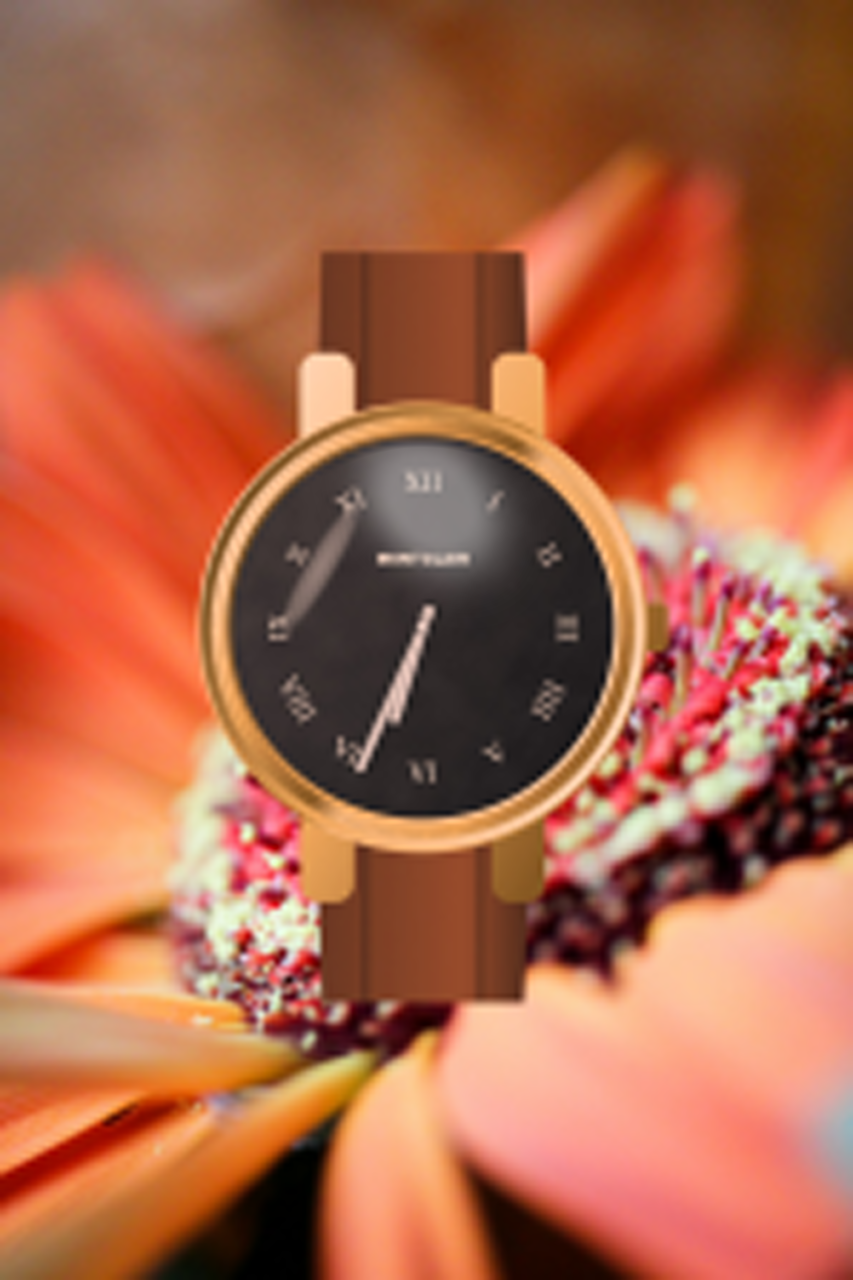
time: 6:34
